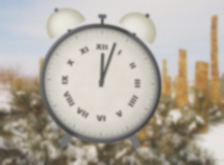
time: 12:03
